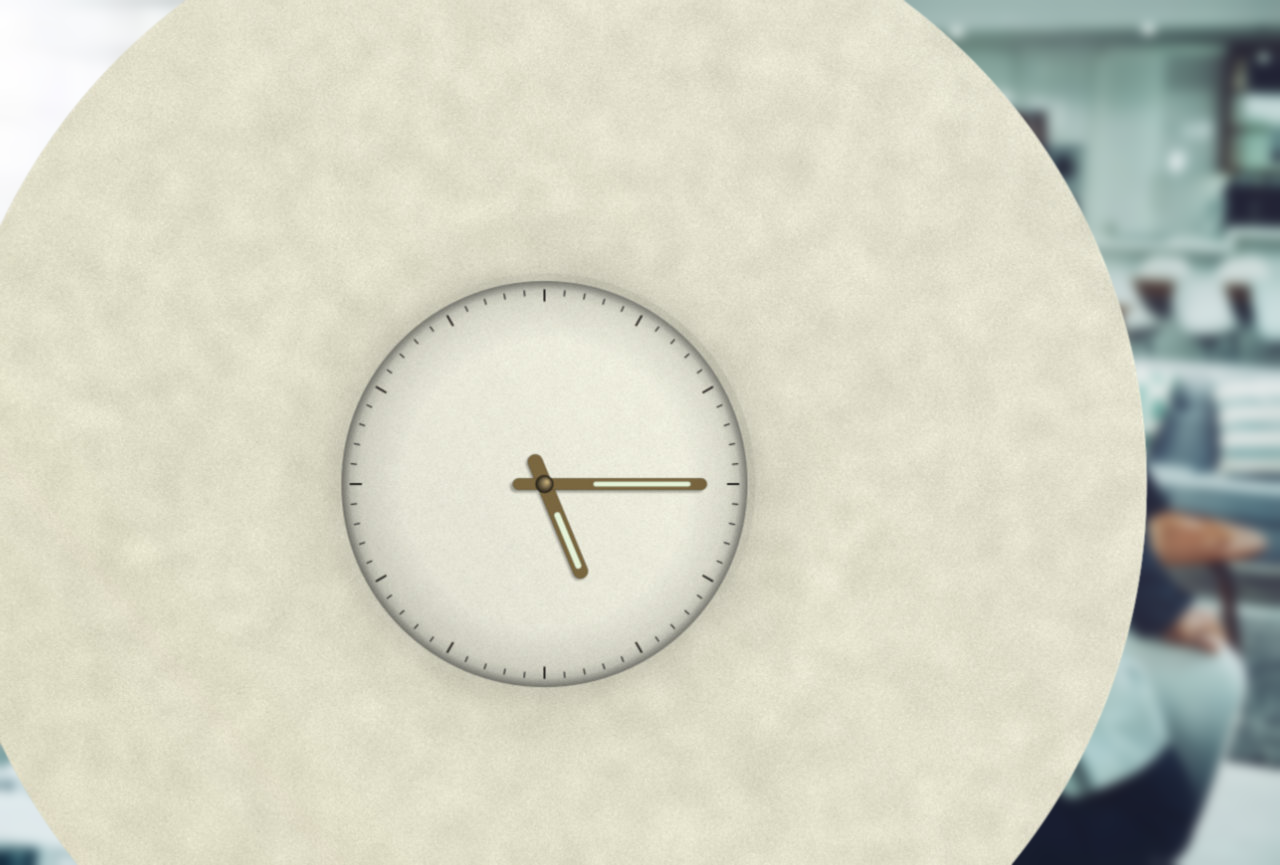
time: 5:15
